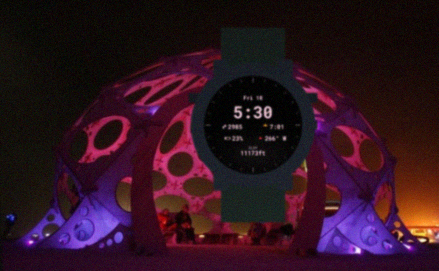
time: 5:30
